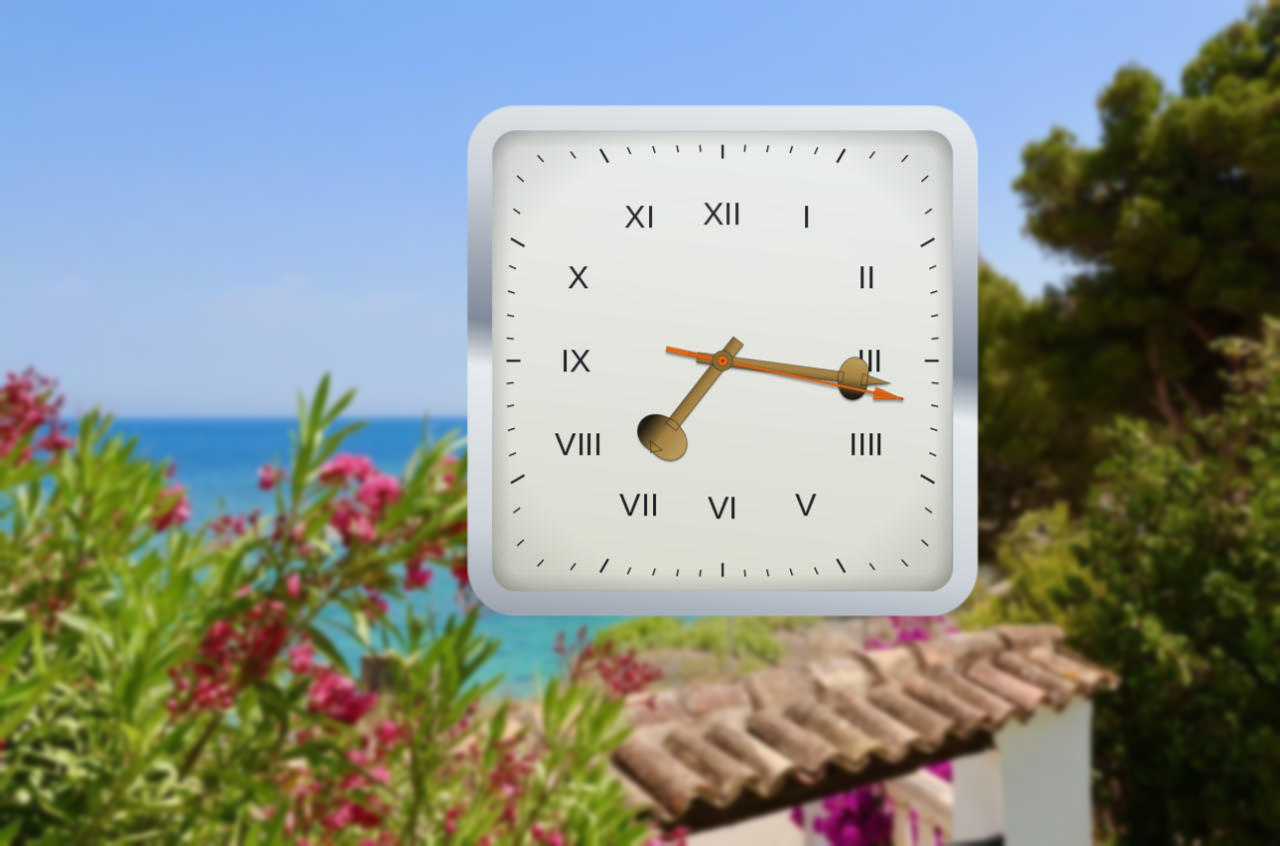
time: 7:16:17
